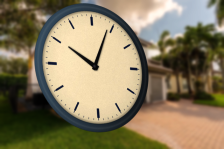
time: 10:04
